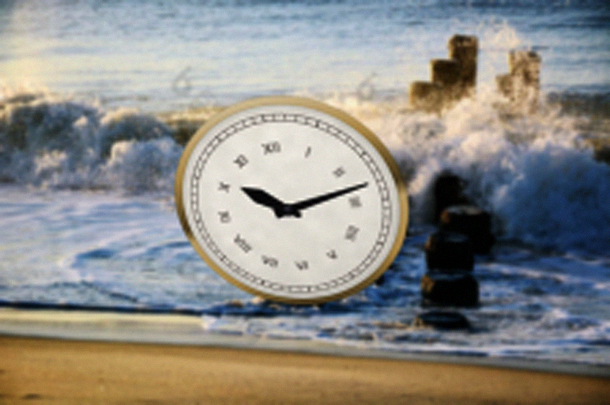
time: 10:13
